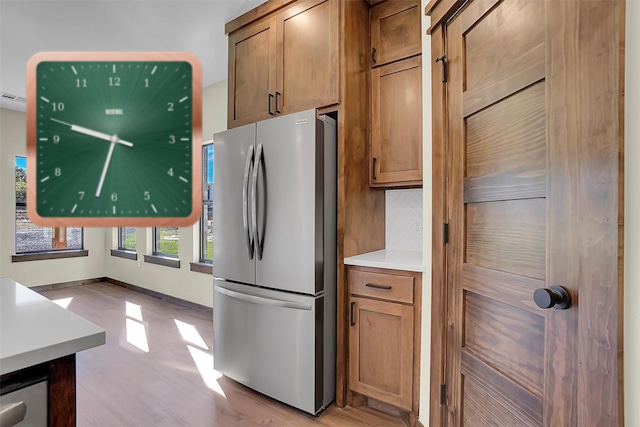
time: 9:32:48
